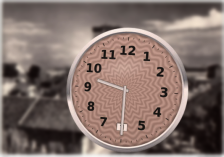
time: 9:30
